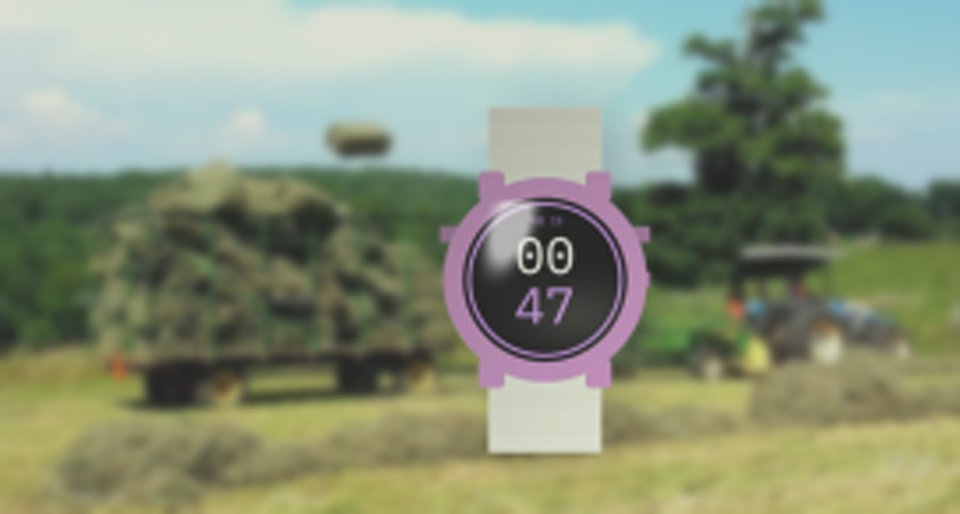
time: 0:47
